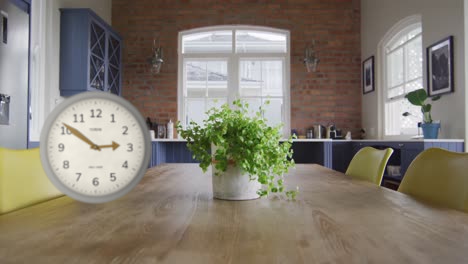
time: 2:51
